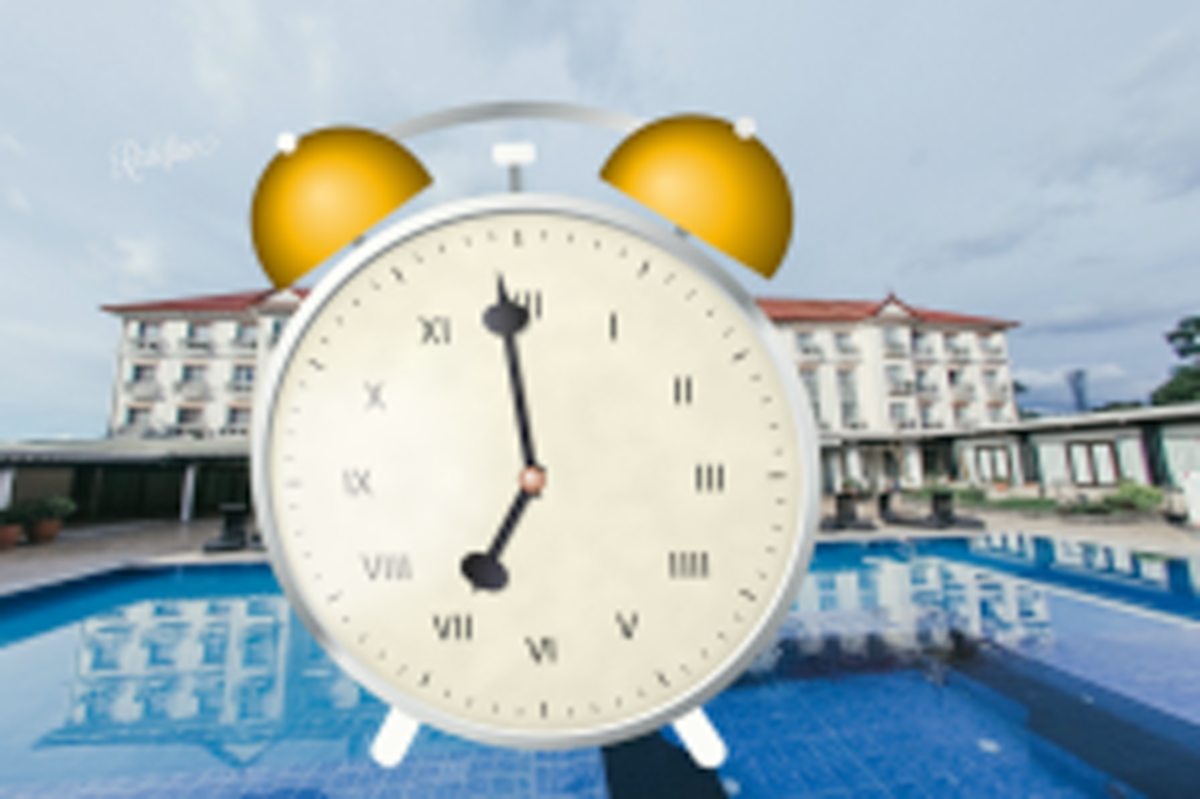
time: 6:59
